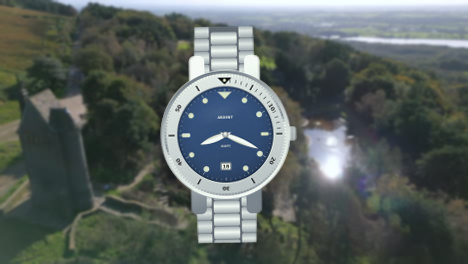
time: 8:19
